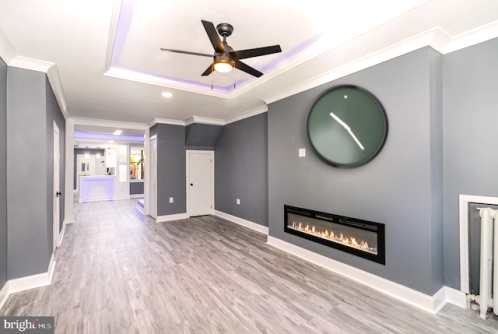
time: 10:24
